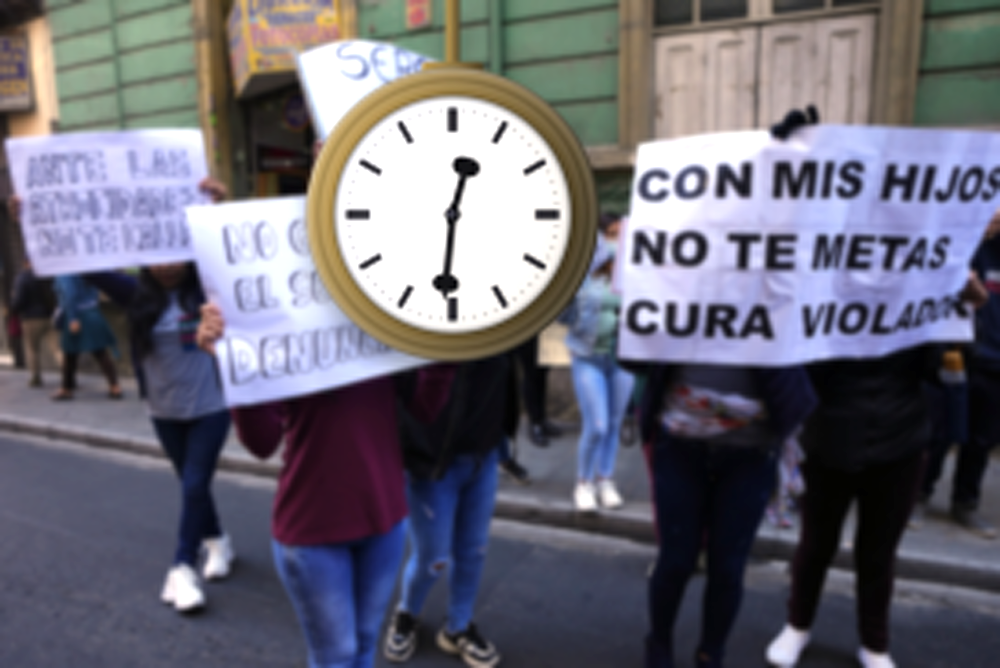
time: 12:31
